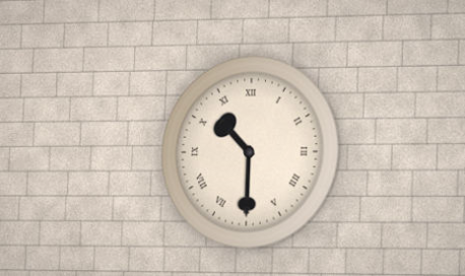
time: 10:30
